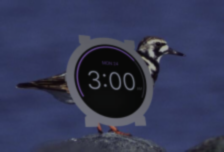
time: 3:00
